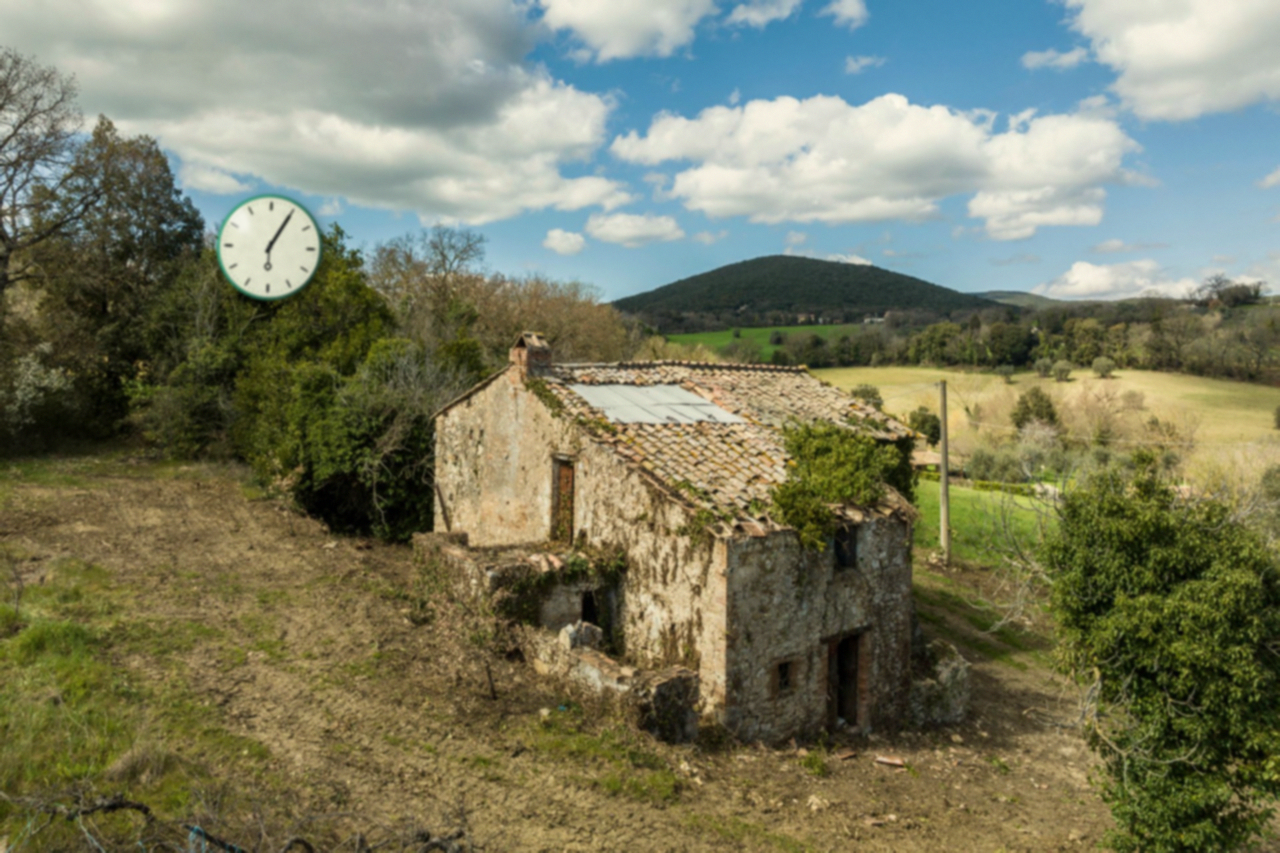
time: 6:05
